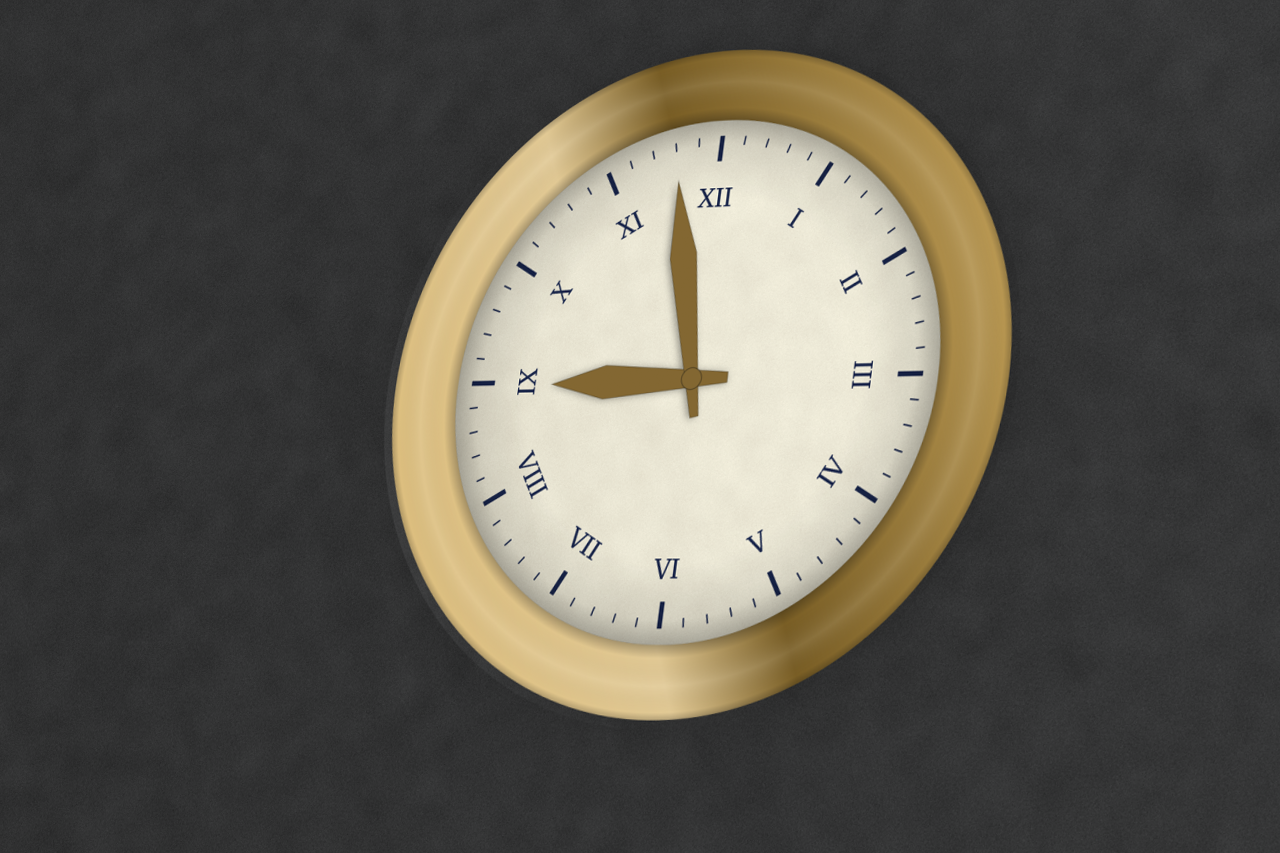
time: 8:58
